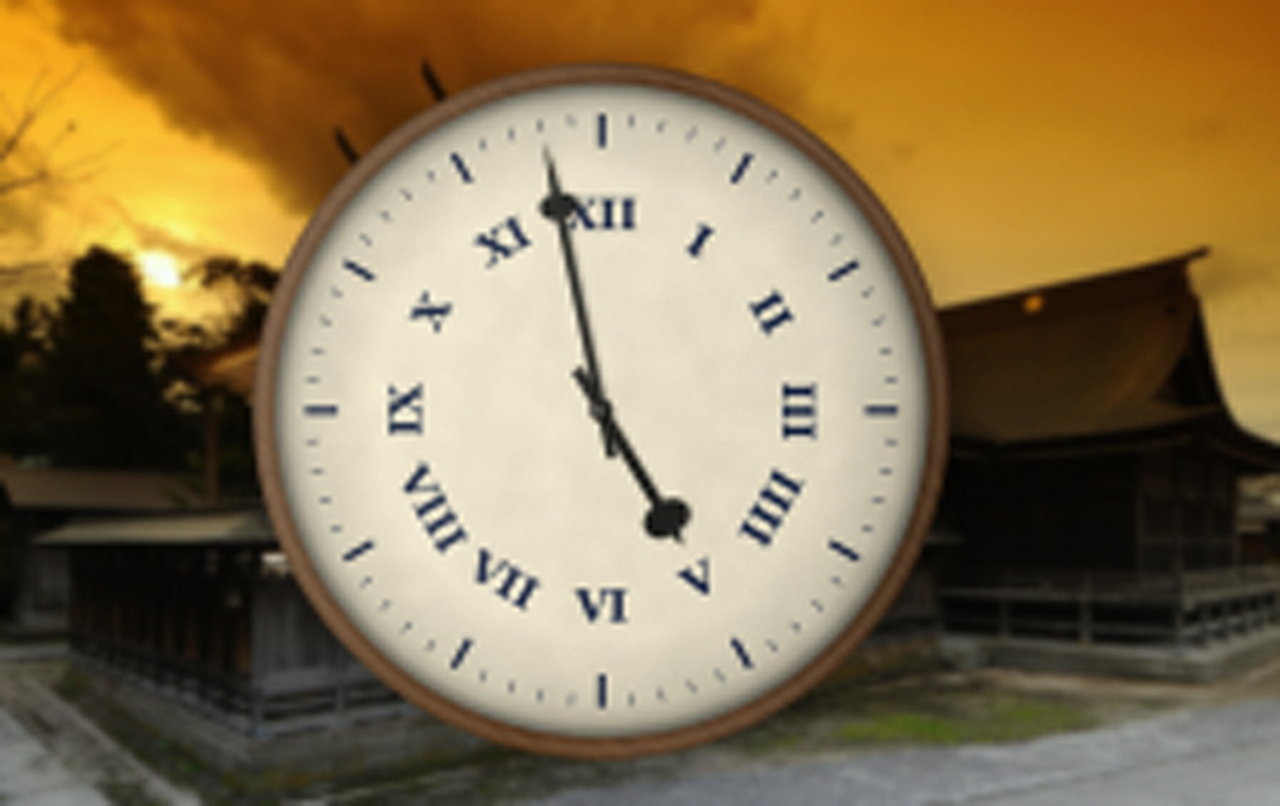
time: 4:58
